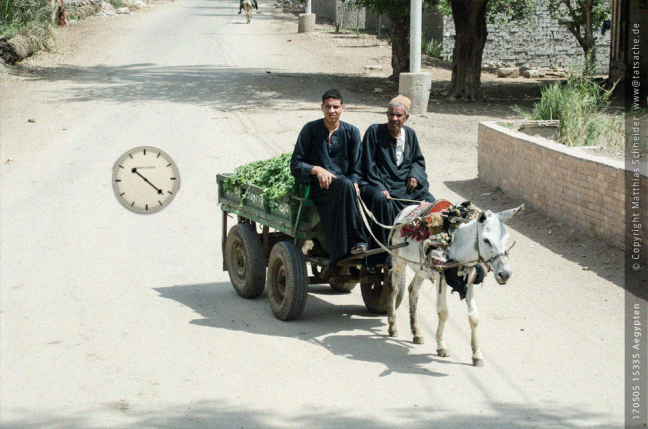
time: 10:22
